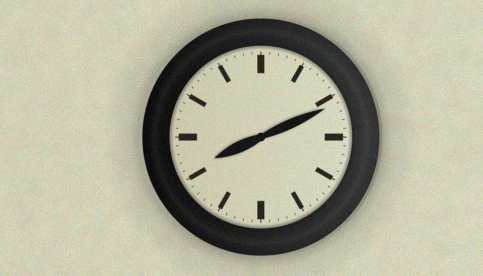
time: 8:11
